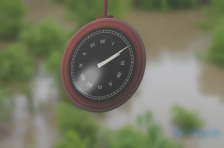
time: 2:10
